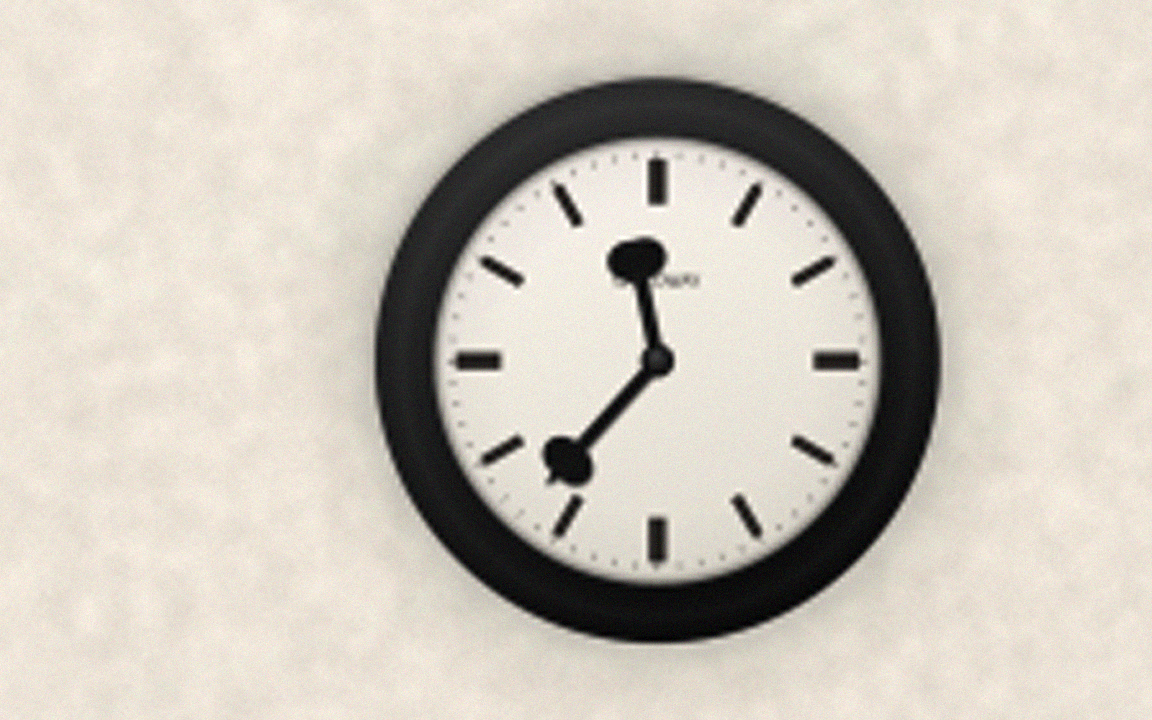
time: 11:37
